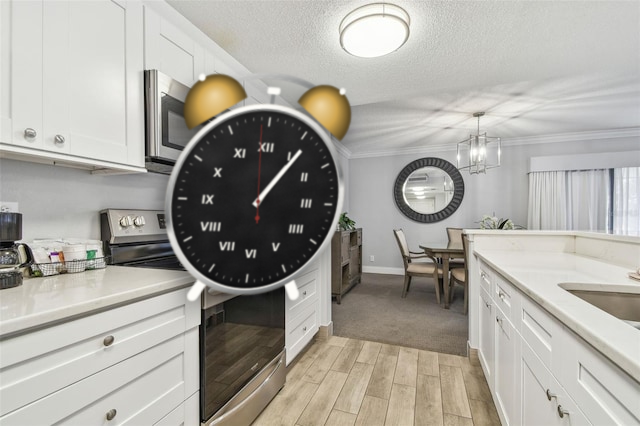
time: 1:05:59
